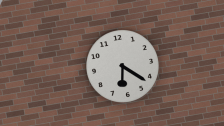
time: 6:22
